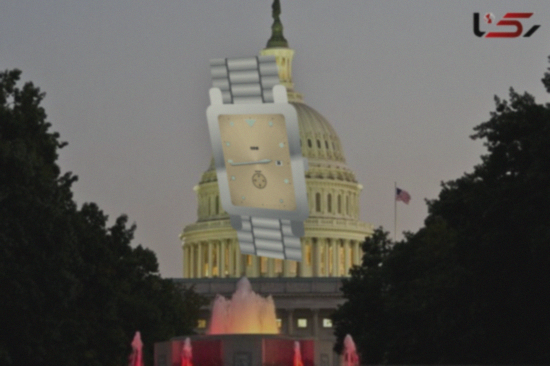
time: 2:44
